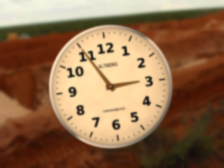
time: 2:55
